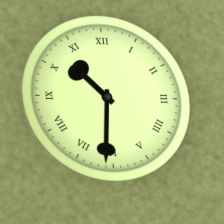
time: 10:31
